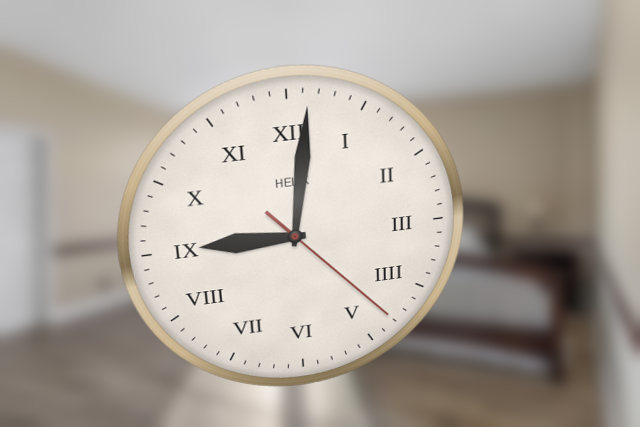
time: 9:01:23
